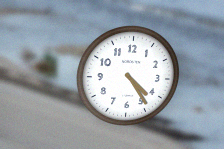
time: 4:24
